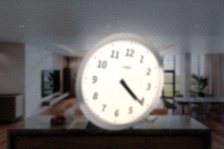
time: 4:21
